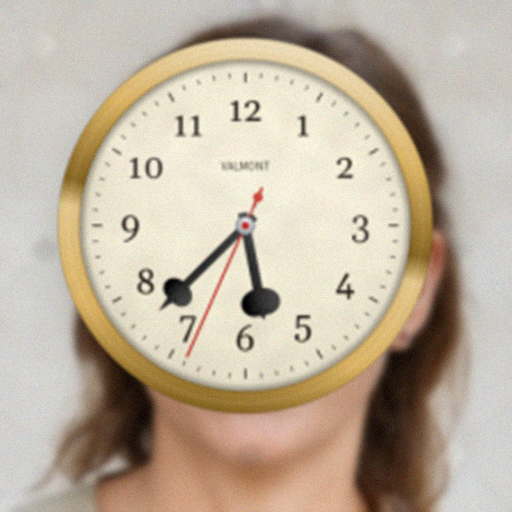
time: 5:37:34
